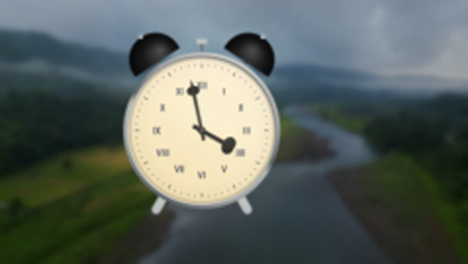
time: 3:58
